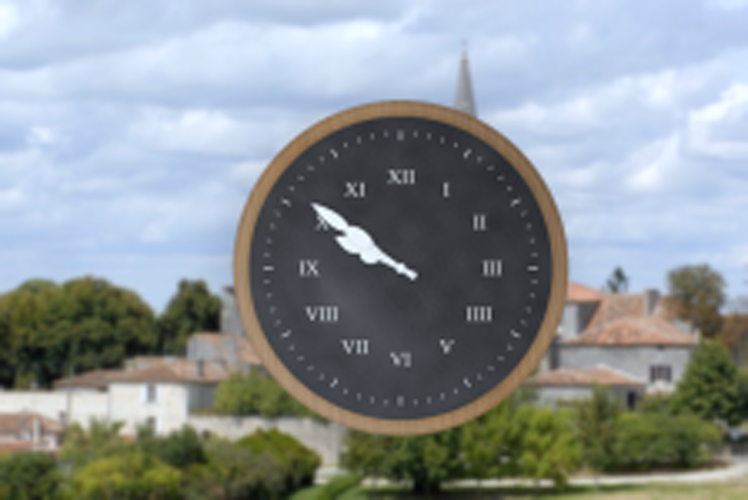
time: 9:51
